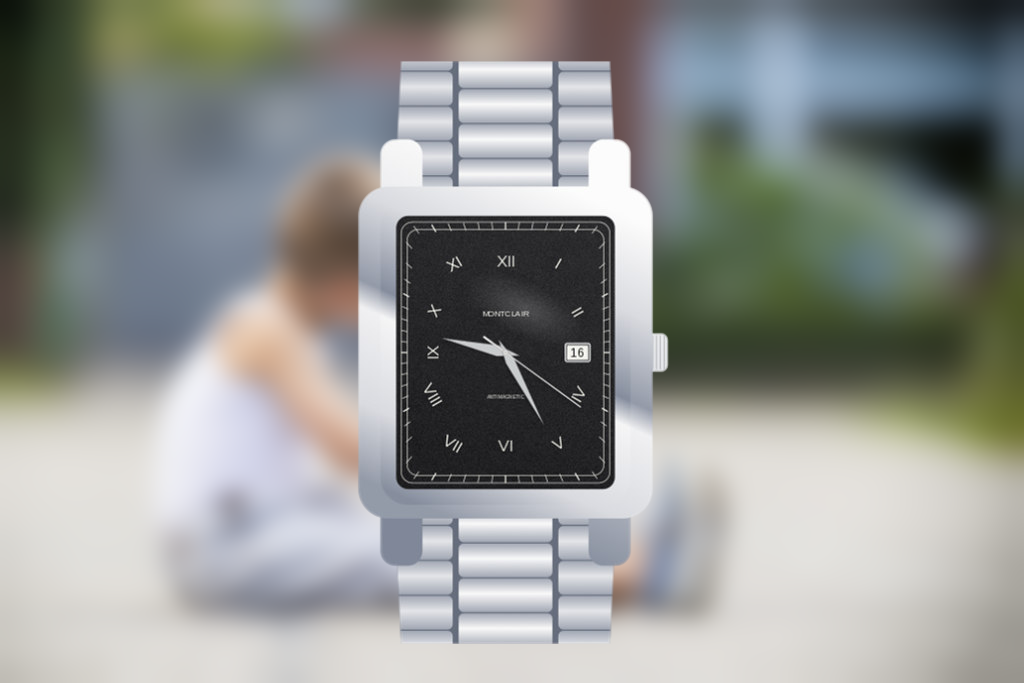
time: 9:25:21
